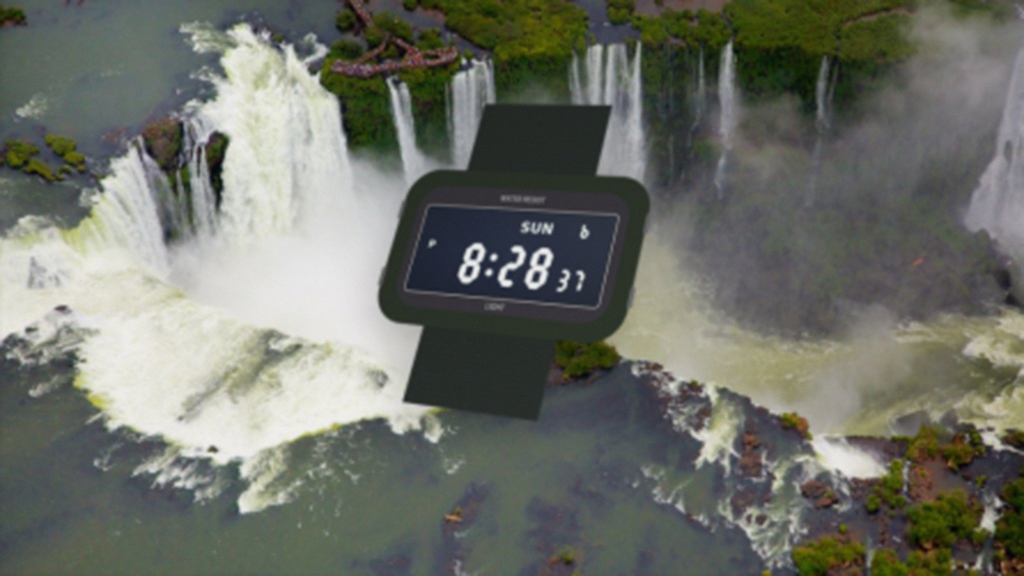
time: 8:28:37
